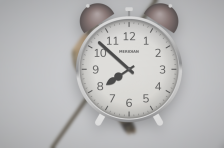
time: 7:52
